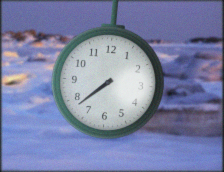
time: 7:38
